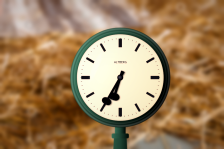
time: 6:35
